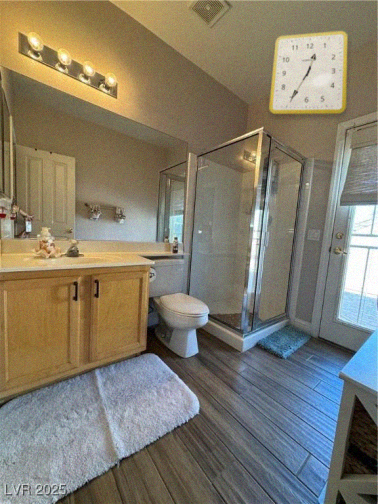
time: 12:35
